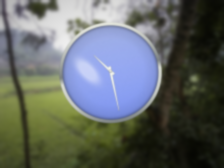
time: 10:28
